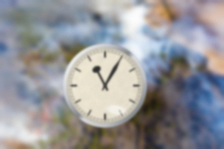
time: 11:05
